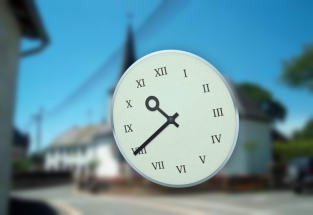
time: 10:40
